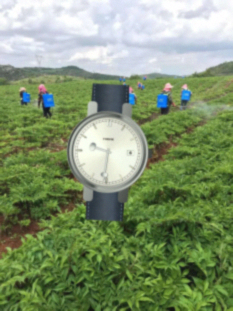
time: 9:31
